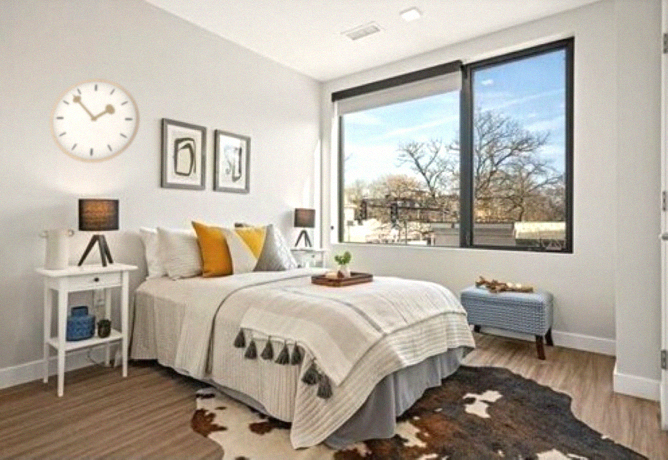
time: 1:53
